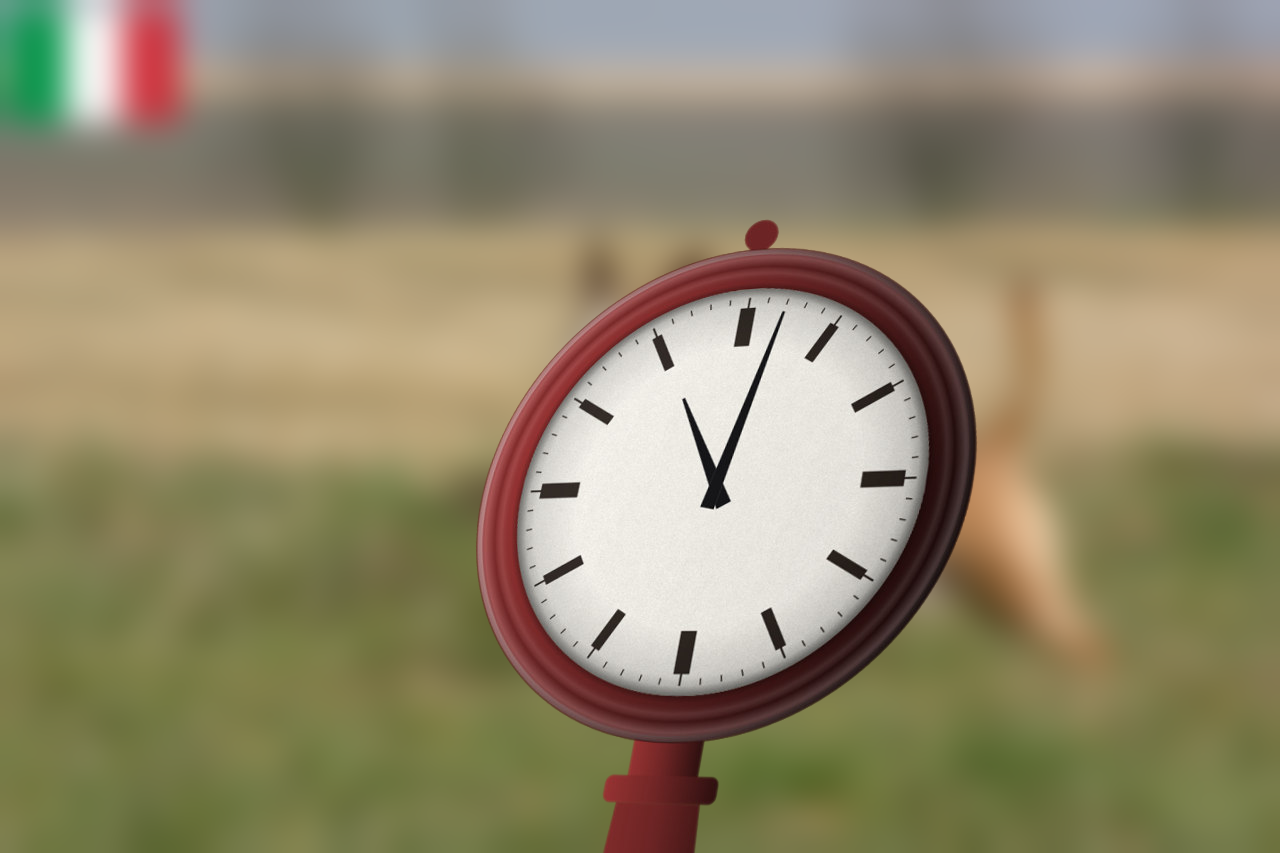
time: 11:02
